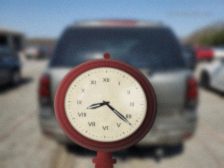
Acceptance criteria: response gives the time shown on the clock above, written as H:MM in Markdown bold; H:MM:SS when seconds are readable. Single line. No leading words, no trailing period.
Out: **8:22**
